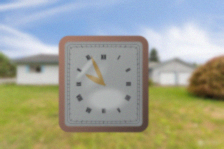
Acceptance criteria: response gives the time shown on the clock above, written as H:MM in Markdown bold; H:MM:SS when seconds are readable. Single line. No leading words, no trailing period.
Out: **9:56**
